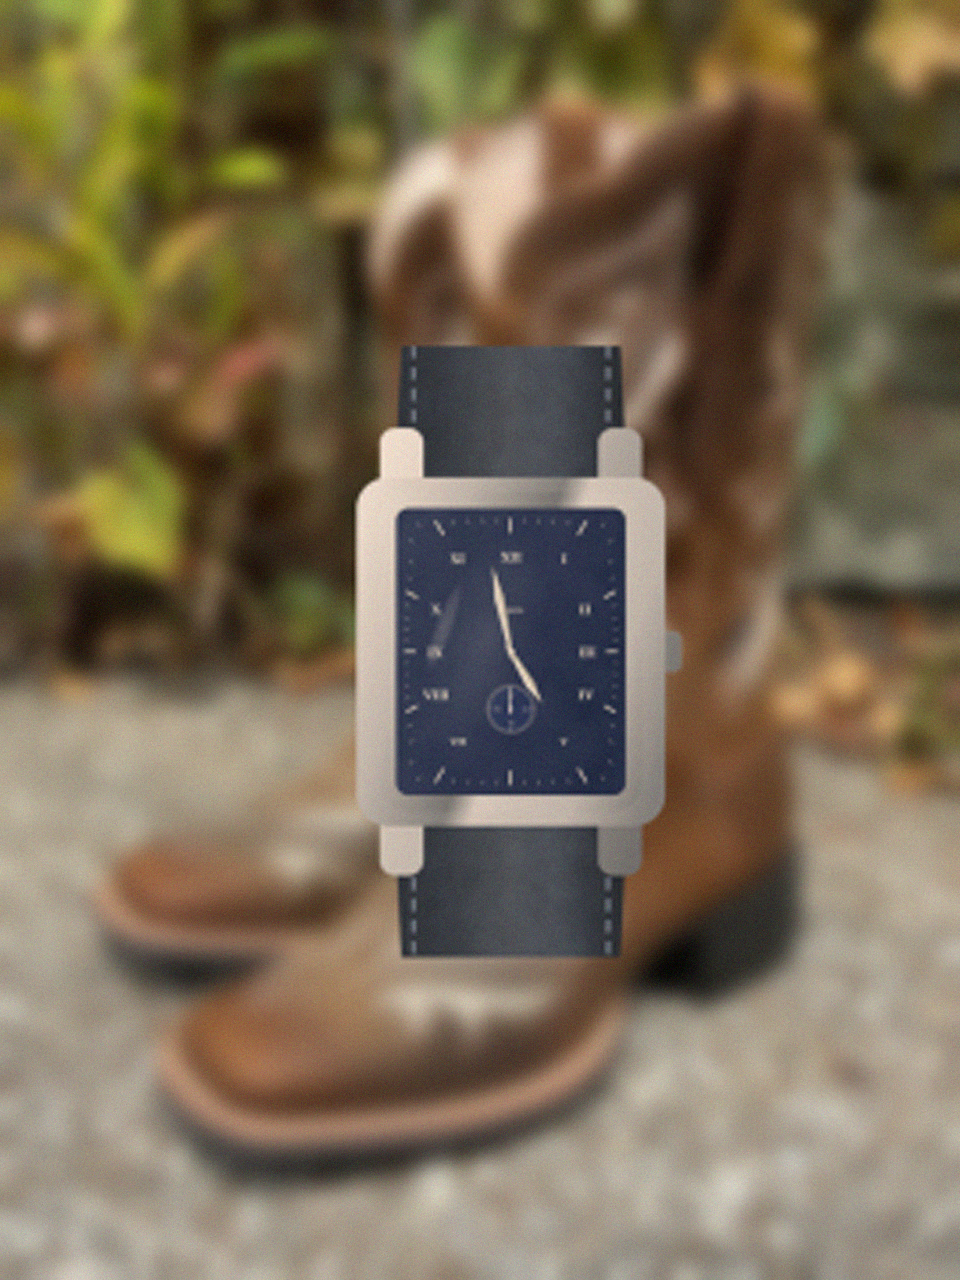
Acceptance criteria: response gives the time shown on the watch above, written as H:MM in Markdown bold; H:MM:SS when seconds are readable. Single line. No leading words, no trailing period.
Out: **4:58**
